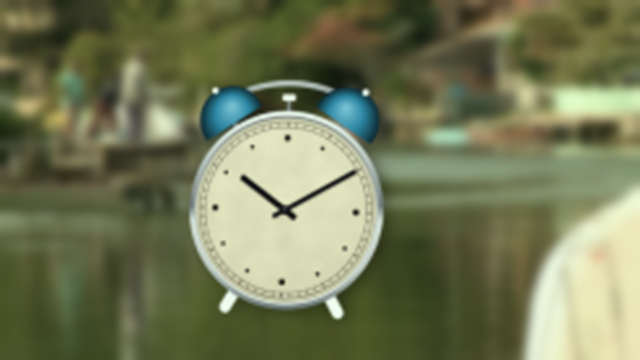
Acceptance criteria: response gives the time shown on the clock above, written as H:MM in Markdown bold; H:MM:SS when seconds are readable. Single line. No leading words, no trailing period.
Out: **10:10**
